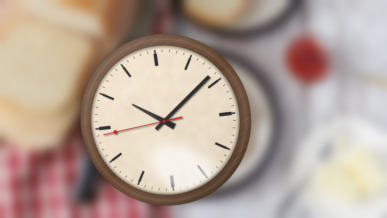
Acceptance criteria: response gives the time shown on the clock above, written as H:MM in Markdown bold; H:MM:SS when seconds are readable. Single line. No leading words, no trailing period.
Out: **10:08:44**
